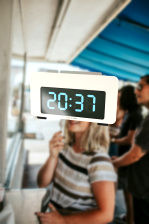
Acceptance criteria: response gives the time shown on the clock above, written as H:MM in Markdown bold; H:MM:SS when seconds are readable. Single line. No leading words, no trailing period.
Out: **20:37**
